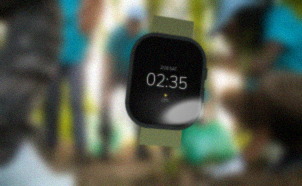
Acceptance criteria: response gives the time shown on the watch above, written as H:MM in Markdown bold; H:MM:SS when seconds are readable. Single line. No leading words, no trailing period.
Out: **2:35**
